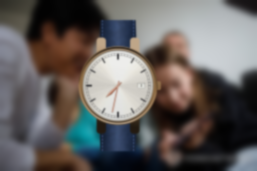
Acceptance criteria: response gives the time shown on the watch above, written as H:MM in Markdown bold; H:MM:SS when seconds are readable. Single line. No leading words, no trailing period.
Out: **7:32**
